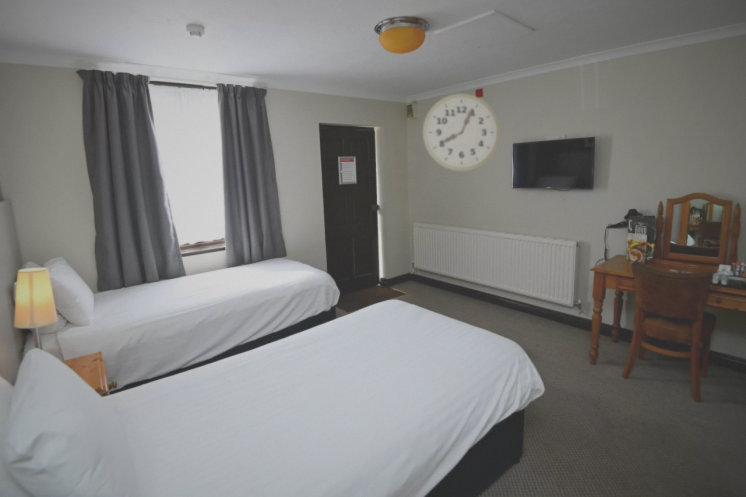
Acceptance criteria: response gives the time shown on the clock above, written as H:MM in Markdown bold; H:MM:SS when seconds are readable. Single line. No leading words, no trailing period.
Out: **8:04**
